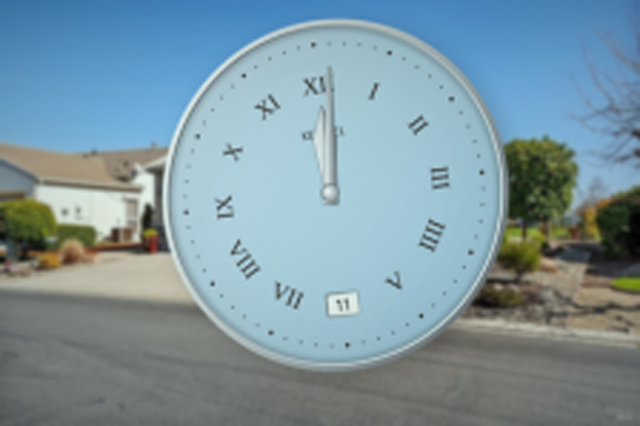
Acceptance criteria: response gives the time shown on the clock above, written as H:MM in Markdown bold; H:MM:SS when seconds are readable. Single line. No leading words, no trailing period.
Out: **12:01**
